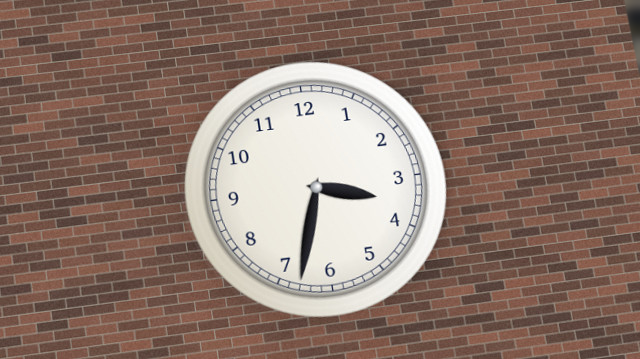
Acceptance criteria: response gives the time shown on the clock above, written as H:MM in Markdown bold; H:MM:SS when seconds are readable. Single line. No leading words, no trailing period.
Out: **3:33**
